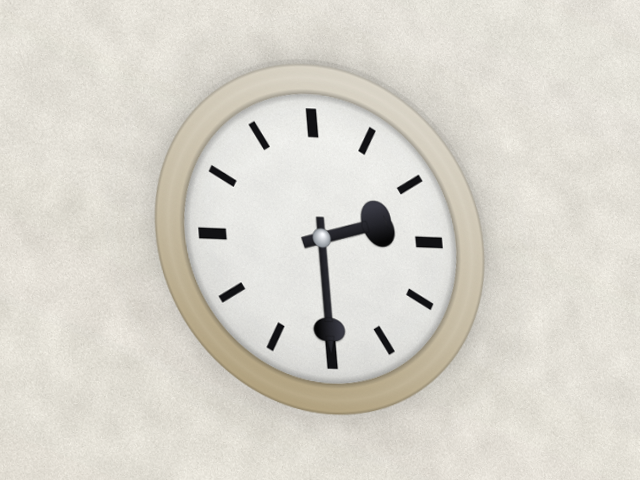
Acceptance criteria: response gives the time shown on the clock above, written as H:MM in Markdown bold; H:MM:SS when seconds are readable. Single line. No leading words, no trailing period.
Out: **2:30**
